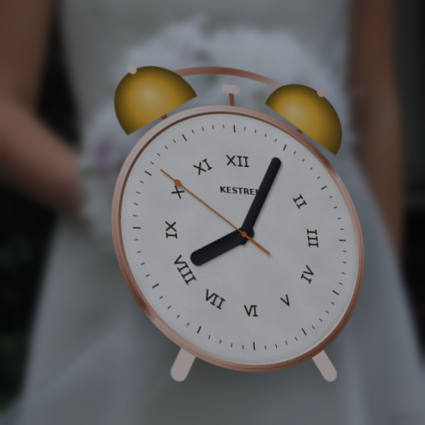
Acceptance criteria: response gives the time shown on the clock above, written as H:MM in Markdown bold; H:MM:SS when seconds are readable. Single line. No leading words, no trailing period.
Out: **8:04:51**
